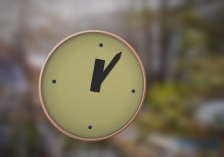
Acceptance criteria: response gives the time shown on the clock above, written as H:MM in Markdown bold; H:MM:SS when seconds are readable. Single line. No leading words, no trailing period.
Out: **12:05**
